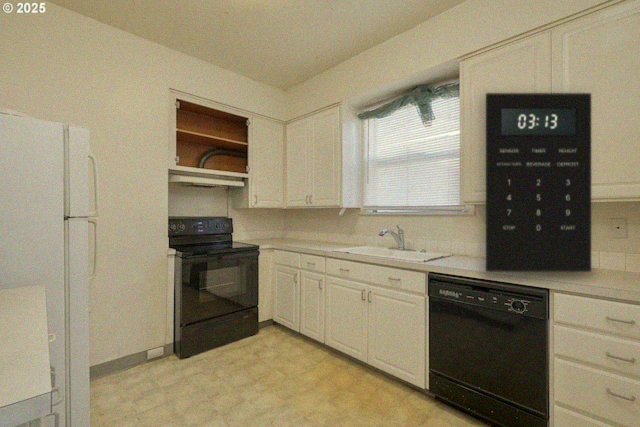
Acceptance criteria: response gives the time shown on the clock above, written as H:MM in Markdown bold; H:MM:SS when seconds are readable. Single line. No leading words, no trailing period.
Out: **3:13**
